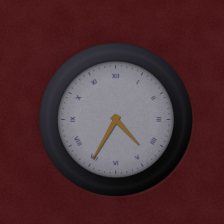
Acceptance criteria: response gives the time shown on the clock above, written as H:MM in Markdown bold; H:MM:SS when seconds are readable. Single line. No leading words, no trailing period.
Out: **4:35**
